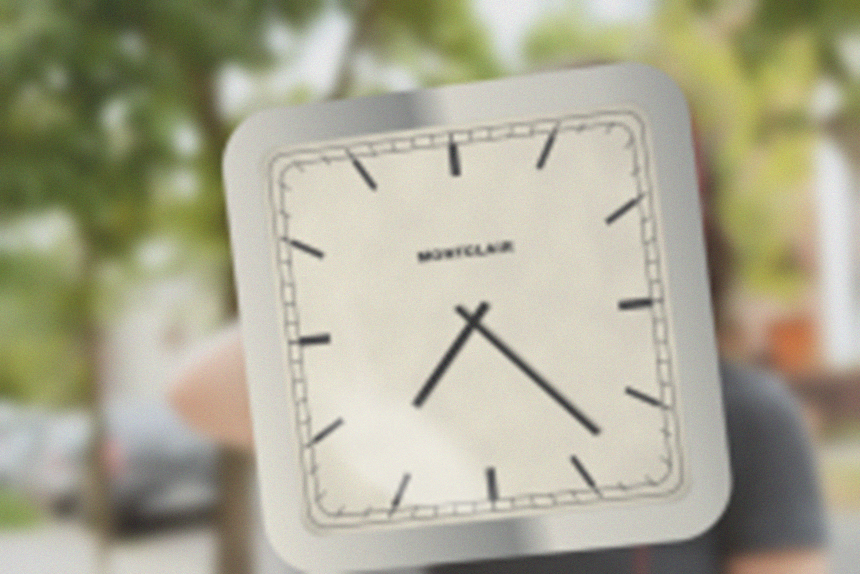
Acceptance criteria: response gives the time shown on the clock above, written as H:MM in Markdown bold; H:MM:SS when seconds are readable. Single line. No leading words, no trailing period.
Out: **7:23**
